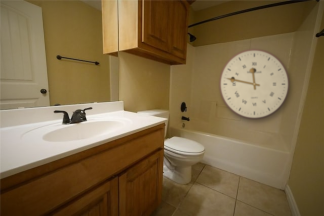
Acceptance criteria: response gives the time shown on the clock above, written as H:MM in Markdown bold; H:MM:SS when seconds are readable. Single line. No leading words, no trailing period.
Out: **11:47**
